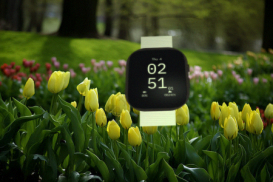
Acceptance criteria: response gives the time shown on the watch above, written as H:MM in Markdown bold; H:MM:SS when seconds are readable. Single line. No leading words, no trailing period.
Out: **2:51**
